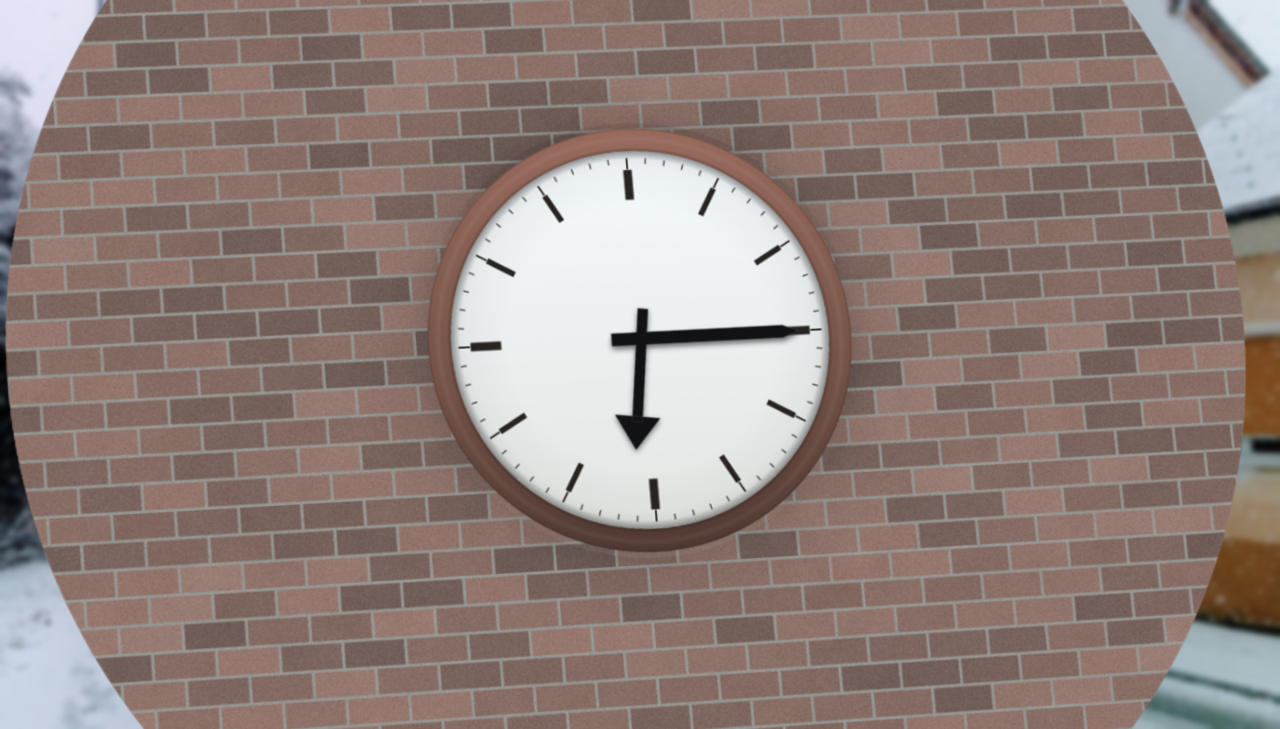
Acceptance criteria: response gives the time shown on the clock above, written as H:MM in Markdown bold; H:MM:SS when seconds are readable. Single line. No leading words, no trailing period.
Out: **6:15**
